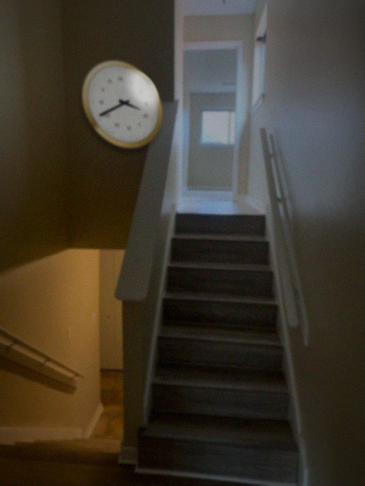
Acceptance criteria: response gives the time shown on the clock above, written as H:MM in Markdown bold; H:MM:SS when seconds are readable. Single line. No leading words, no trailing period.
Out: **3:41**
